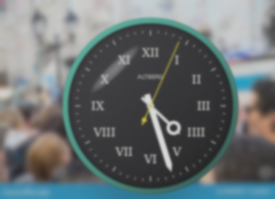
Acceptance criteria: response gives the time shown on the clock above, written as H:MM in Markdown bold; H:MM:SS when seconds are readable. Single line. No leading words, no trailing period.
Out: **4:27:04**
